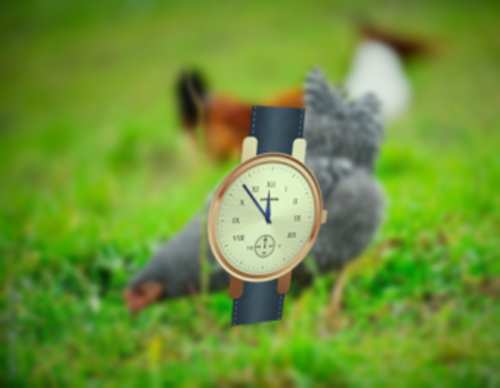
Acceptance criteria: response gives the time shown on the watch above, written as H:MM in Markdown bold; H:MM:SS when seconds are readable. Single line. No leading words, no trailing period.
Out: **11:53**
